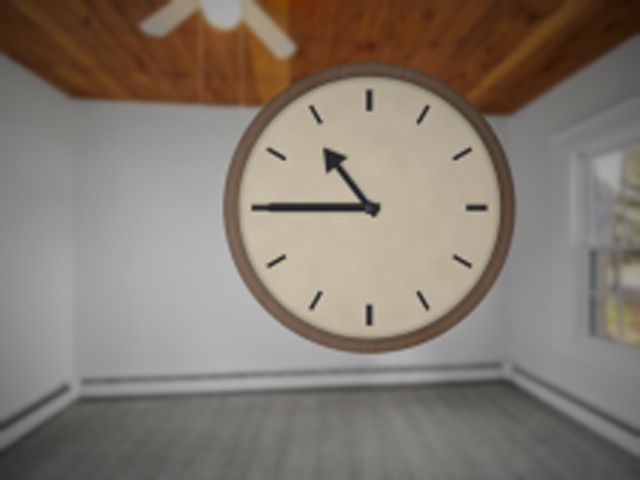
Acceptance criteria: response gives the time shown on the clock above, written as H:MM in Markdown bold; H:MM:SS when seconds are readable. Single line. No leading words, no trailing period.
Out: **10:45**
